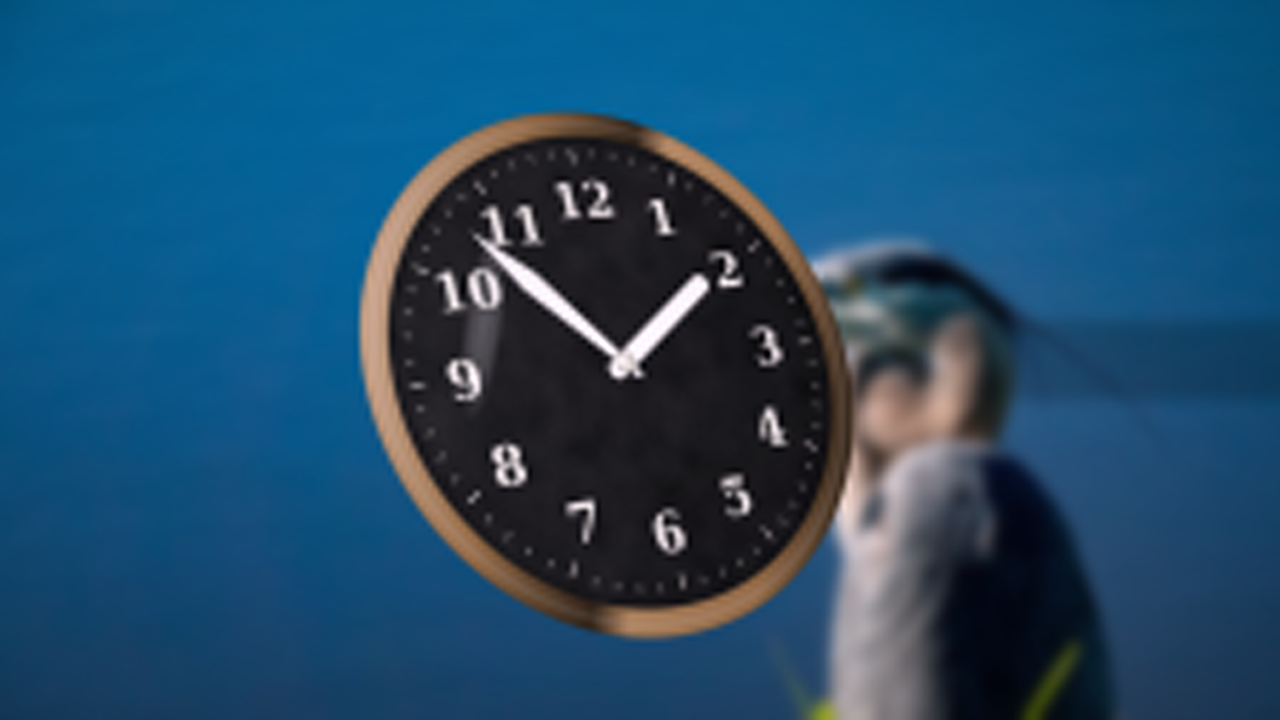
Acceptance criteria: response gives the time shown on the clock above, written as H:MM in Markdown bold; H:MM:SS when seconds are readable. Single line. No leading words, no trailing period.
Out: **1:53**
